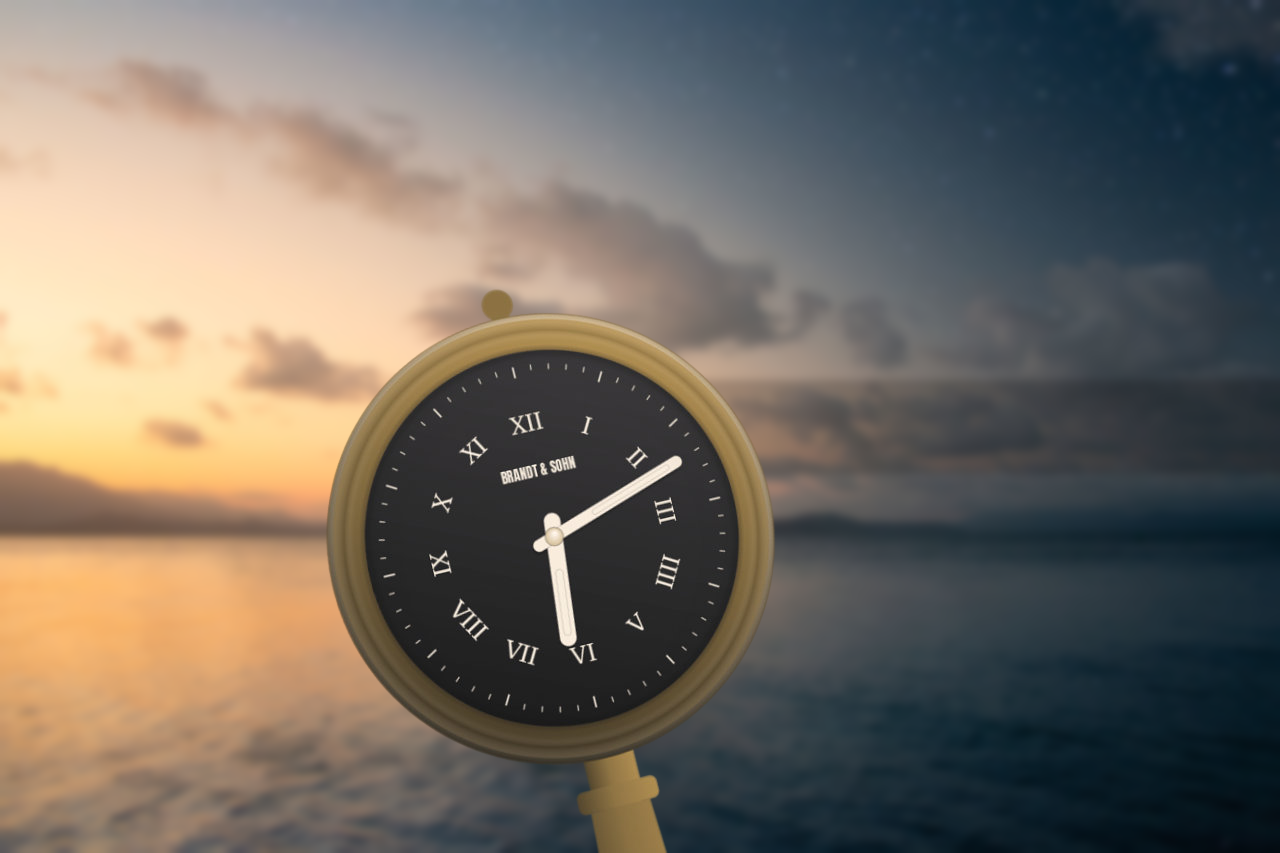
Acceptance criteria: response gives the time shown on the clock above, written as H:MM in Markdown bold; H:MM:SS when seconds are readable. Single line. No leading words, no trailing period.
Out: **6:12**
